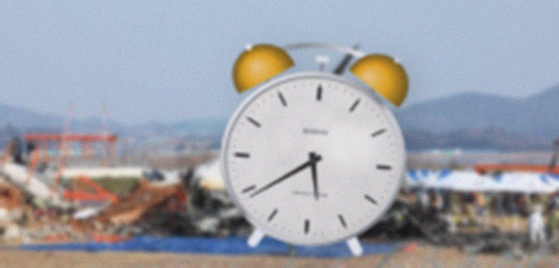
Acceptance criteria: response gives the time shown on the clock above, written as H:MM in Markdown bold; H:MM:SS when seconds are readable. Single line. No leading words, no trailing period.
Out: **5:39**
